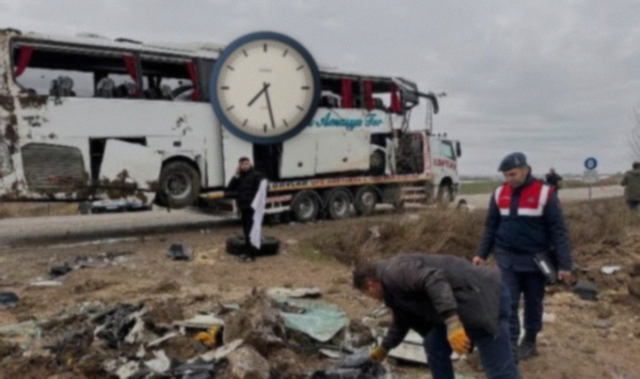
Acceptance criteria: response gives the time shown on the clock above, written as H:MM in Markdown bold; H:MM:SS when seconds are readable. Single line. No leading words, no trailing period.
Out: **7:28**
